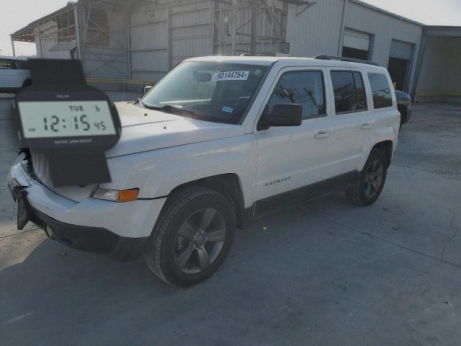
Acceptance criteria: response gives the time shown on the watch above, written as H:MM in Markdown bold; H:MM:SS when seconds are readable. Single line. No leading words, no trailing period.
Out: **12:15:45**
